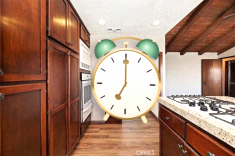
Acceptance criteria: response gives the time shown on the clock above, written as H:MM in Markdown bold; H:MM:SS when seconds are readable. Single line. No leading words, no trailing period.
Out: **7:00**
